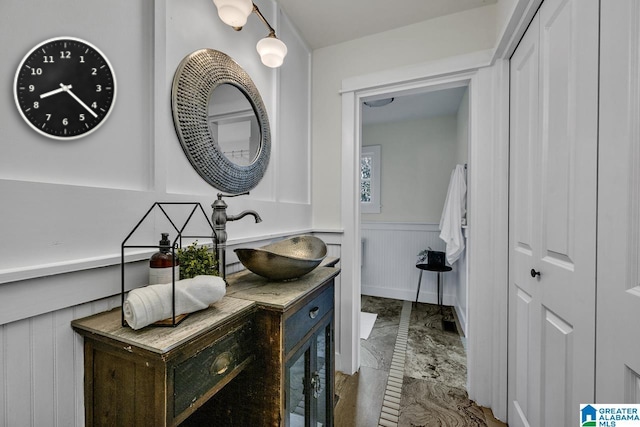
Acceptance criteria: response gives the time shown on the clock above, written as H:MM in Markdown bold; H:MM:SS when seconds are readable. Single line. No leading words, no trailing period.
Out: **8:22**
